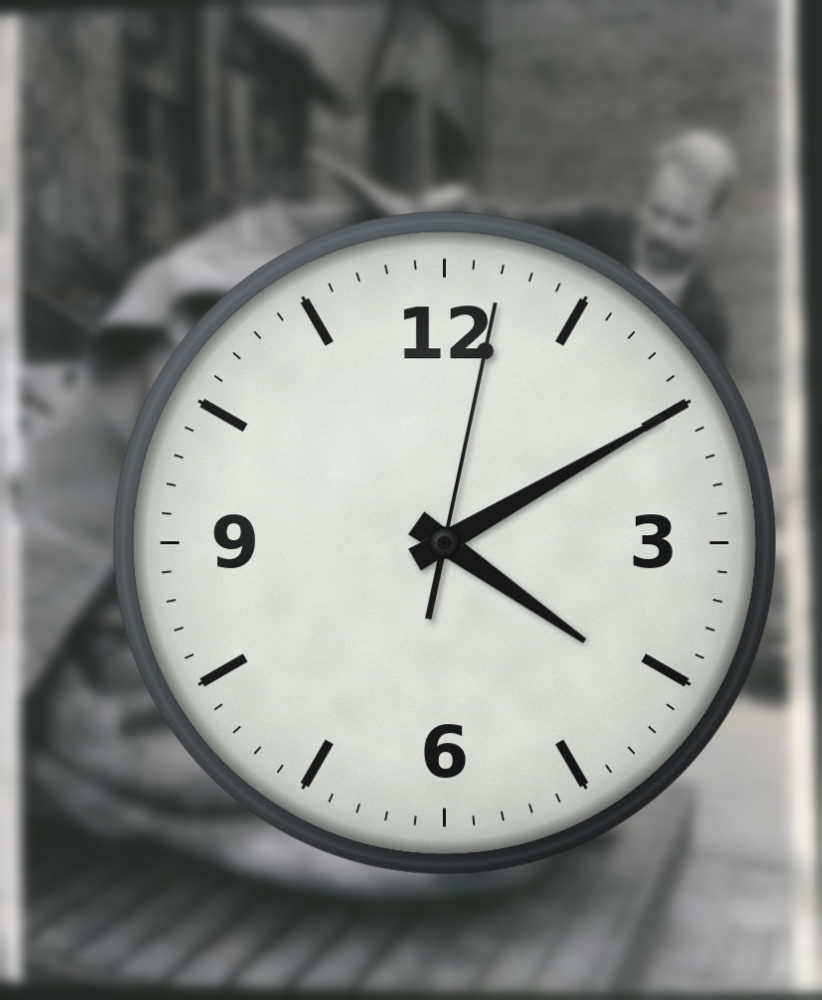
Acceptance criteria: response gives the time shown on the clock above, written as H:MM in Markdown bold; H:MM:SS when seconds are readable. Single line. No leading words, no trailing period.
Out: **4:10:02**
